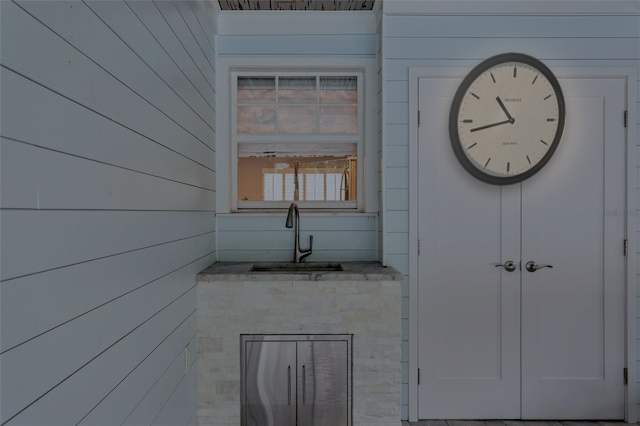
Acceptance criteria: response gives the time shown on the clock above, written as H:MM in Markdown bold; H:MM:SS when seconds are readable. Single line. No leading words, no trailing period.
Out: **10:43**
